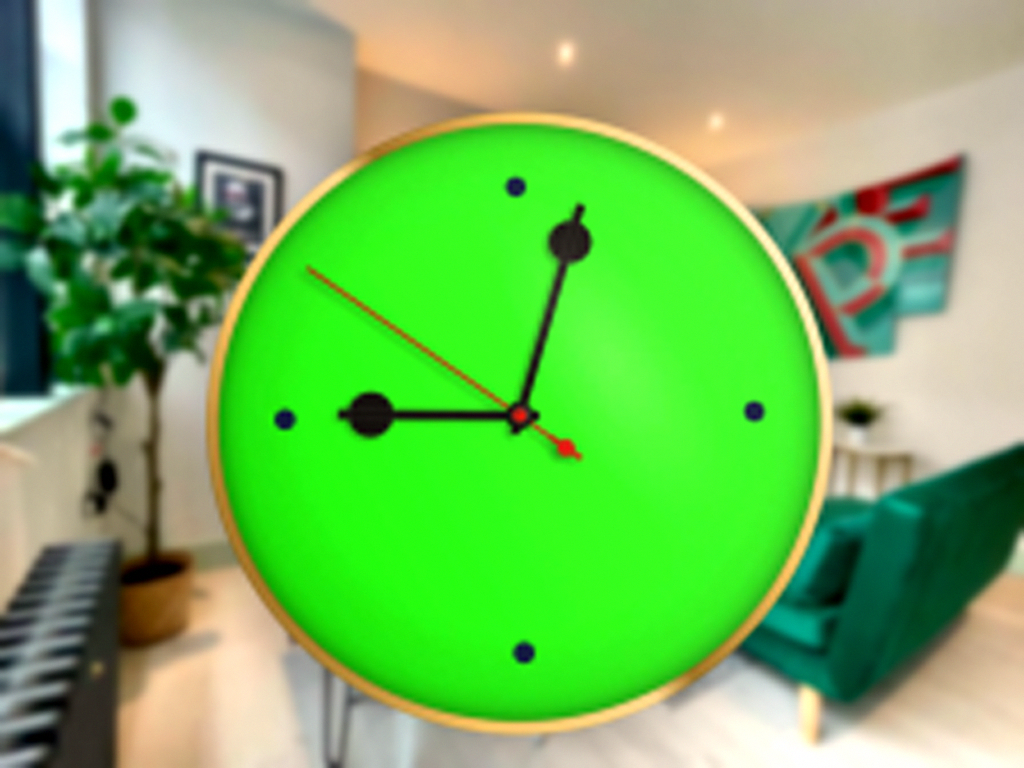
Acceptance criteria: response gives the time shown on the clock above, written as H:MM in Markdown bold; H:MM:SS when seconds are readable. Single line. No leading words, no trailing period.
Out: **9:02:51**
